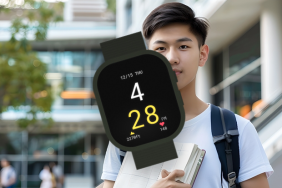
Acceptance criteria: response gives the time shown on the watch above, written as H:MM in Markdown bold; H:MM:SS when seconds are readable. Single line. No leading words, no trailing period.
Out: **4:28**
